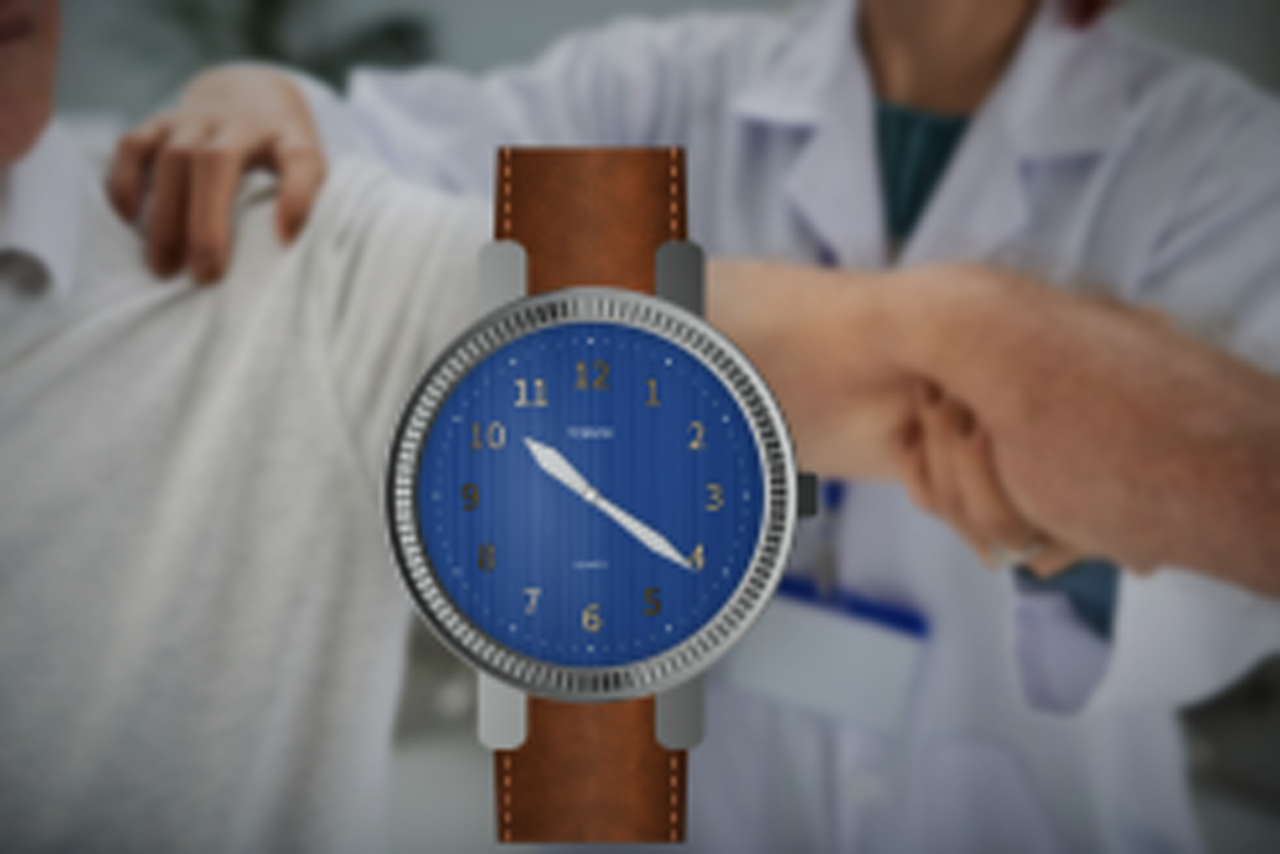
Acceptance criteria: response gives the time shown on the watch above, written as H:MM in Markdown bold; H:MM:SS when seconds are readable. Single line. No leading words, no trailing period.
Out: **10:21**
